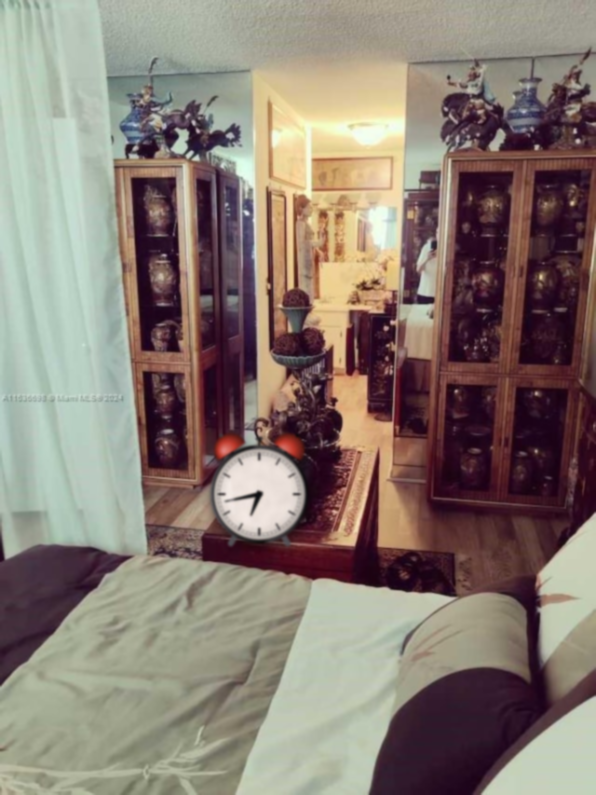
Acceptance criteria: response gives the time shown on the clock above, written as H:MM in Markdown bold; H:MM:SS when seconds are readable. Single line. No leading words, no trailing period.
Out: **6:43**
